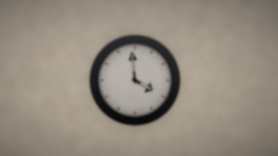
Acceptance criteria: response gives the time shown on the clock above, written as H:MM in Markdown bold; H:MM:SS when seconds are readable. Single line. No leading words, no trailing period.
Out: **3:59**
